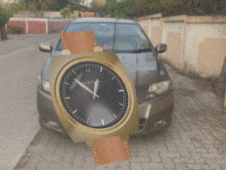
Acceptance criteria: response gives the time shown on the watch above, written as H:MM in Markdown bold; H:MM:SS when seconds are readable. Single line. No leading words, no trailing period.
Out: **12:53**
